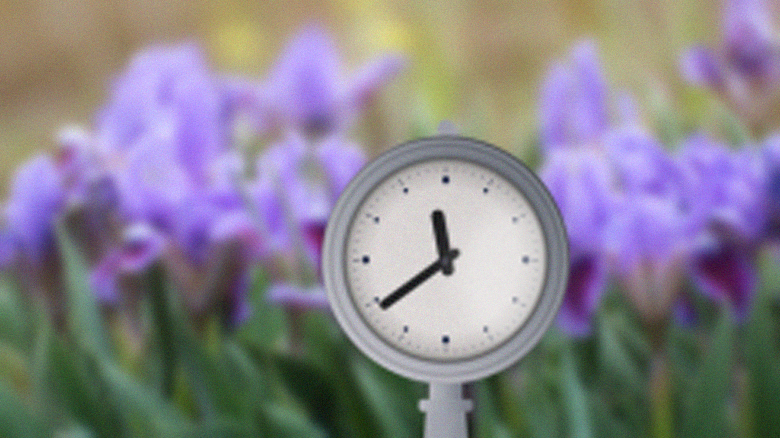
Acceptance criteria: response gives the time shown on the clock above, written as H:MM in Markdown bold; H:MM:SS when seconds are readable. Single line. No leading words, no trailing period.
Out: **11:39**
